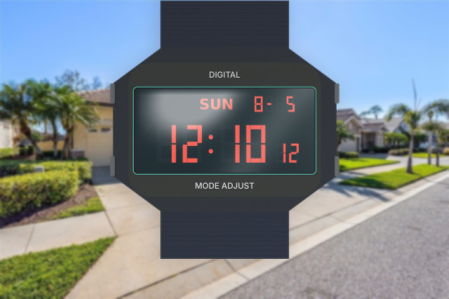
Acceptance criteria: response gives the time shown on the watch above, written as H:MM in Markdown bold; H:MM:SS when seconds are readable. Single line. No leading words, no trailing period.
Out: **12:10:12**
